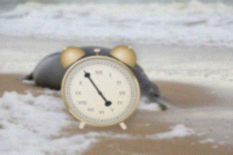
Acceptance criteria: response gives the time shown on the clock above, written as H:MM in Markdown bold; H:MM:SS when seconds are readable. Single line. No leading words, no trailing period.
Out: **4:55**
